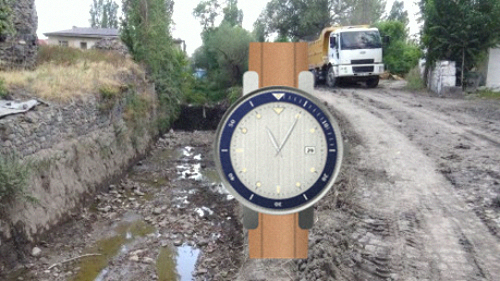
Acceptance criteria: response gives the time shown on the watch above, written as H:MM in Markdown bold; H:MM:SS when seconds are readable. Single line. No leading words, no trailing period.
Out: **11:05**
